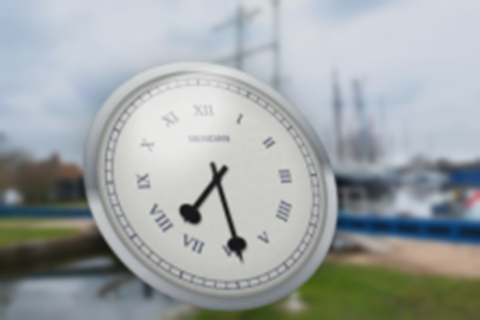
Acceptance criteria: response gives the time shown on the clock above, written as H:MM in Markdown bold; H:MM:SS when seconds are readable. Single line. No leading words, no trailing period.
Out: **7:29**
